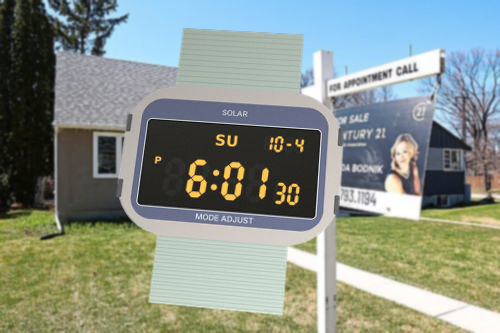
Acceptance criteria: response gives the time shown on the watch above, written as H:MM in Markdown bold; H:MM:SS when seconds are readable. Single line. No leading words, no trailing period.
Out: **6:01:30**
